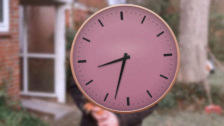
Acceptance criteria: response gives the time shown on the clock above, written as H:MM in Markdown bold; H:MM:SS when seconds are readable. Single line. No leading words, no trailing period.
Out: **8:33**
